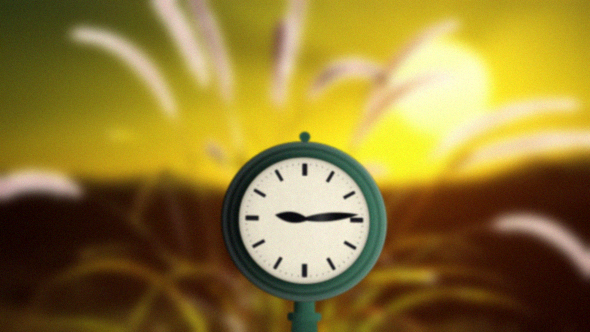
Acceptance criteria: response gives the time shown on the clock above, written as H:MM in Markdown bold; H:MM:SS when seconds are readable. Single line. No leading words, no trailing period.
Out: **9:14**
